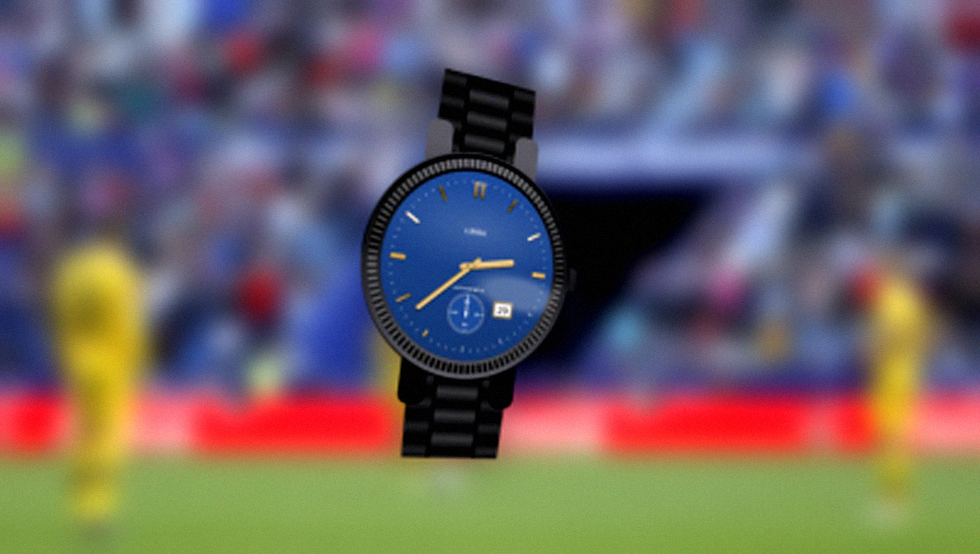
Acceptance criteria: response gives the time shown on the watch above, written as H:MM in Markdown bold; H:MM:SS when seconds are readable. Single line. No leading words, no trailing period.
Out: **2:38**
